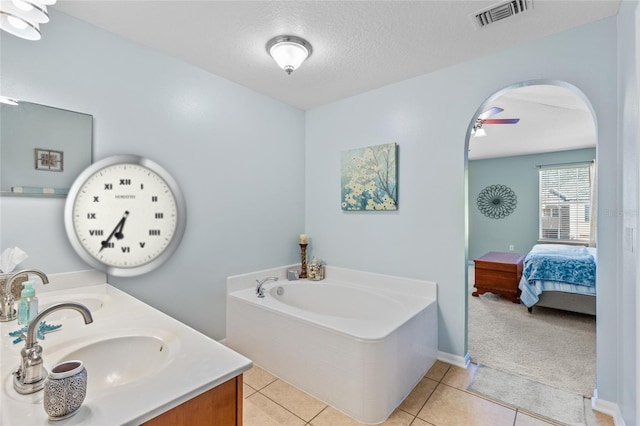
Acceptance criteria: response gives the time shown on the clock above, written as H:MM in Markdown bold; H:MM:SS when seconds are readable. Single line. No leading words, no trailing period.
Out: **6:36**
